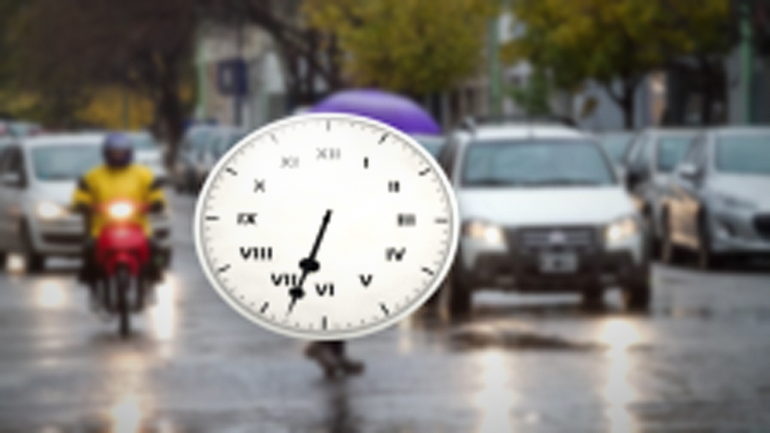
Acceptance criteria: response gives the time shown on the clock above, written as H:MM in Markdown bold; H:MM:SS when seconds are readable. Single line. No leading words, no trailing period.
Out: **6:33**
